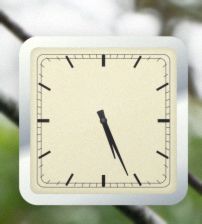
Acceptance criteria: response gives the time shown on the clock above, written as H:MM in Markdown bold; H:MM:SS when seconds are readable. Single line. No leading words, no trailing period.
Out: **5:26**
